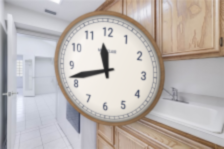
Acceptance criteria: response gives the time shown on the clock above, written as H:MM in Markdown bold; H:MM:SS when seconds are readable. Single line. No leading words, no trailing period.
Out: **11:42**
